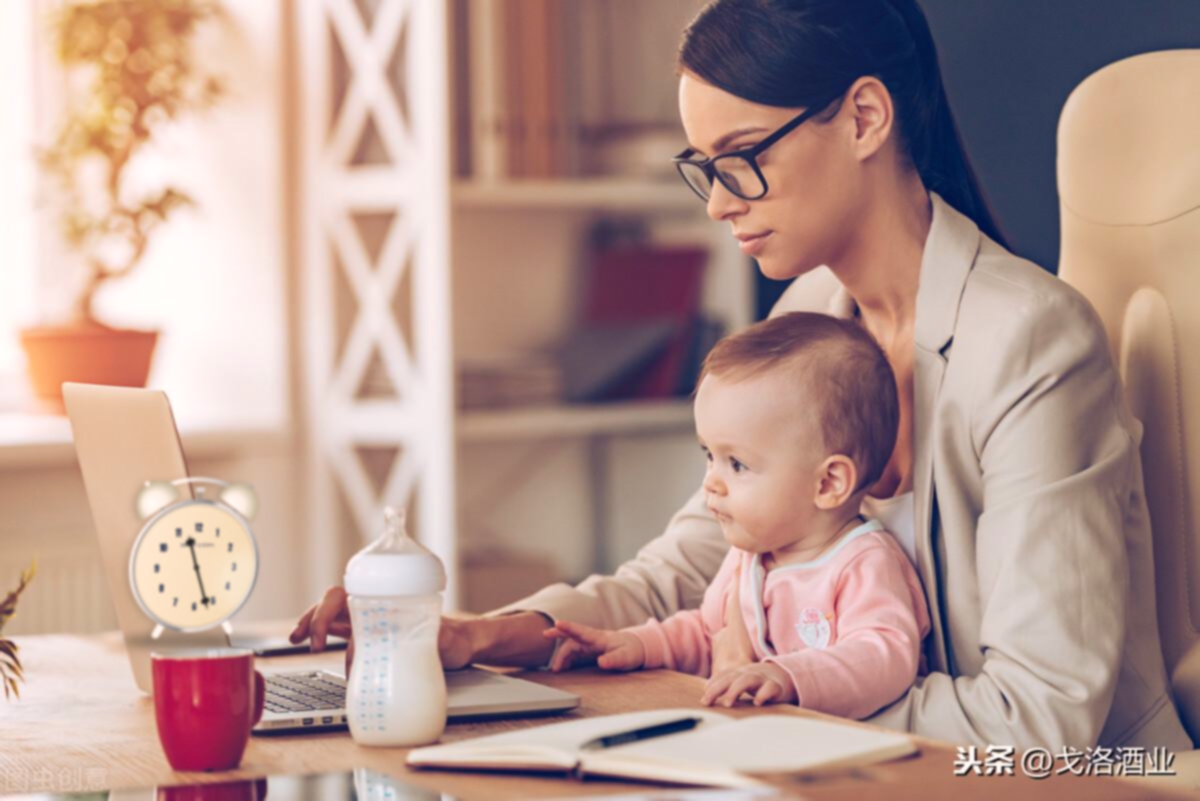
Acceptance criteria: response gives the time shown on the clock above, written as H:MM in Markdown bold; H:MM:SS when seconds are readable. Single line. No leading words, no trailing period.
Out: **11:27**
